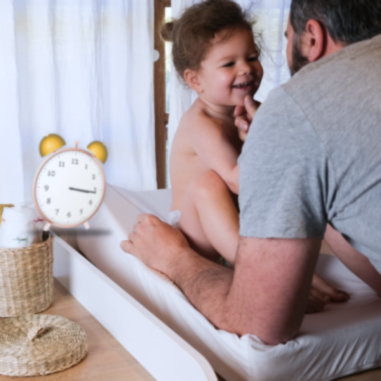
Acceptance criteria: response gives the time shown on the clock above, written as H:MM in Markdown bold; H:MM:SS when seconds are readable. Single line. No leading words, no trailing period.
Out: **3:16**
